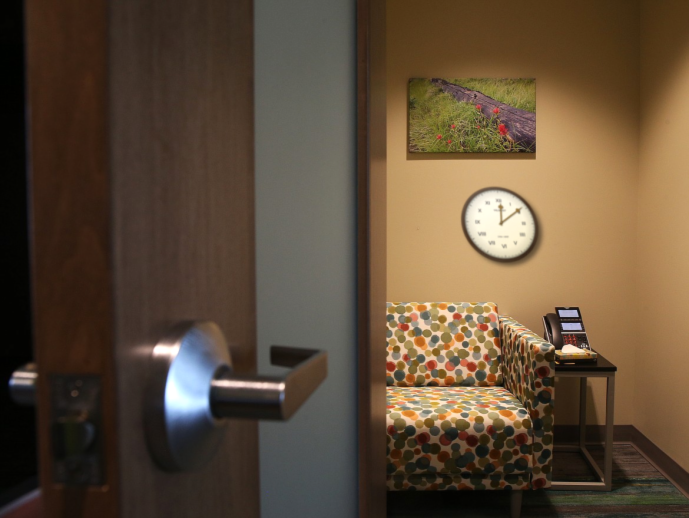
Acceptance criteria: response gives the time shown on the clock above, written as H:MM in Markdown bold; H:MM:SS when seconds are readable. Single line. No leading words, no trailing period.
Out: **12:09**
